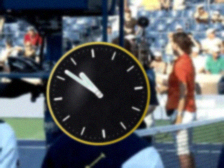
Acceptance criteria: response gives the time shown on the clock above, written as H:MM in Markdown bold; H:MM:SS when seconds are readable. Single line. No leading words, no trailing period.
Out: **10:52**
